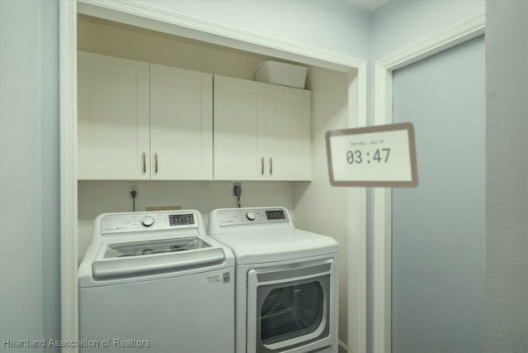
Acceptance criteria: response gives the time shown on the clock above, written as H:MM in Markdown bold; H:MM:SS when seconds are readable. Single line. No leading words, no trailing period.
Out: **3:47**
